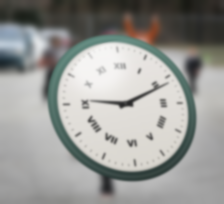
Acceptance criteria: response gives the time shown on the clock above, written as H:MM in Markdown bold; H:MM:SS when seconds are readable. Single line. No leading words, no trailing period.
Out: **9:11**
